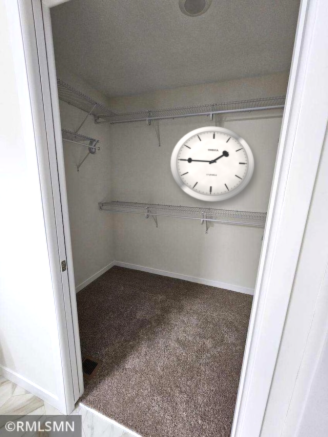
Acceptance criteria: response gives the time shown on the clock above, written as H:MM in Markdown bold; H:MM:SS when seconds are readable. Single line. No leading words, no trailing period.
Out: **1:45**
